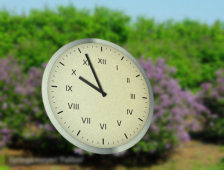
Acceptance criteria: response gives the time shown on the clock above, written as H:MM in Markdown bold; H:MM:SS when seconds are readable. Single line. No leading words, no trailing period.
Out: **9:56**
